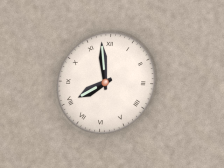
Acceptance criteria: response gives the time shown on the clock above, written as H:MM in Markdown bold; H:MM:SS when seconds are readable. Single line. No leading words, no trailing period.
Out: **7:58**
